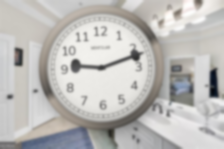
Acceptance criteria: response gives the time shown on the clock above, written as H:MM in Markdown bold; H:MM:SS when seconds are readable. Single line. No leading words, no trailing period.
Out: **9:12**
